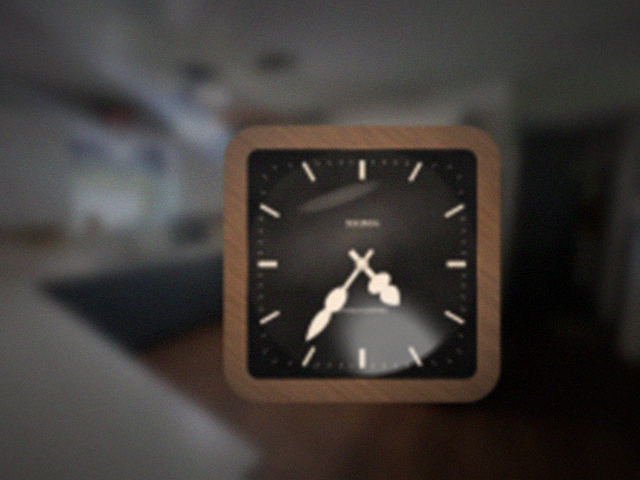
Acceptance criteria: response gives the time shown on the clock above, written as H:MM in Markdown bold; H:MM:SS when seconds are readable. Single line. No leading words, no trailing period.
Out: **4:36**
